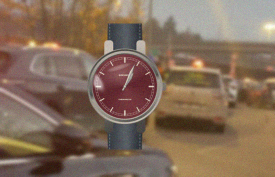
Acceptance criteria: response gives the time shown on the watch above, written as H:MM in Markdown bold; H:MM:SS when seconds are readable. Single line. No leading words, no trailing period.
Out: **1:04**
